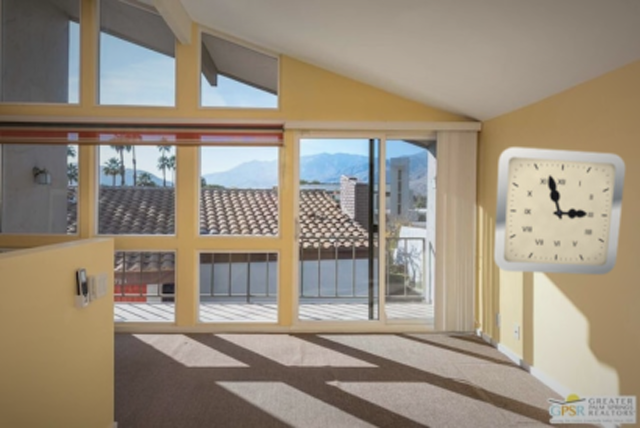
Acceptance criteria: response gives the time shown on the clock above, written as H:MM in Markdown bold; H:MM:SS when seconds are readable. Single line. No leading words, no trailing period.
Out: **2:57**
